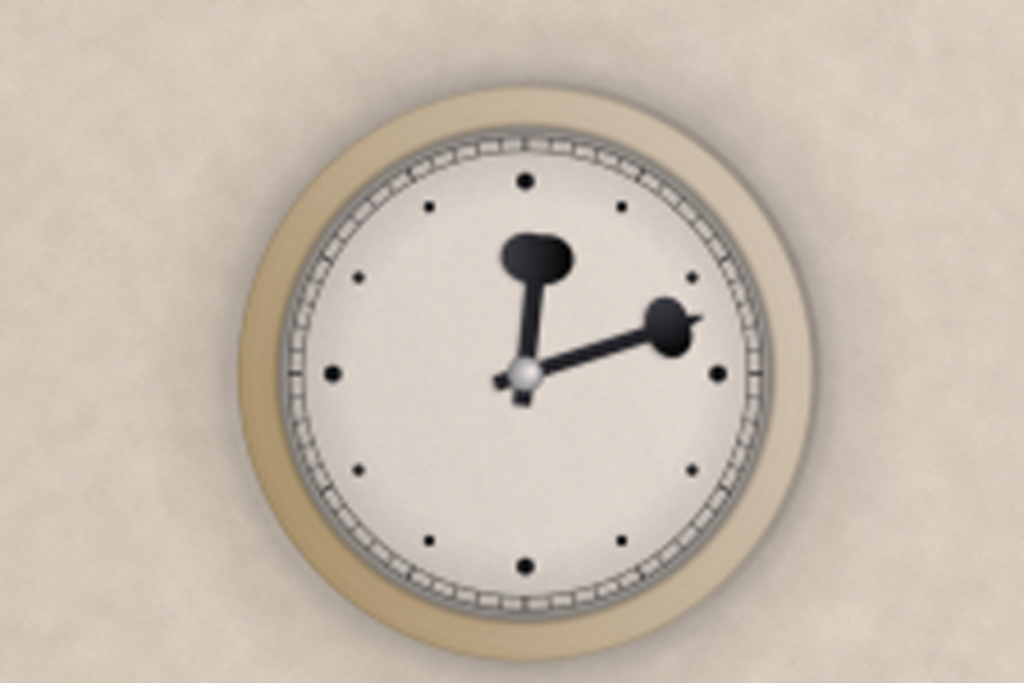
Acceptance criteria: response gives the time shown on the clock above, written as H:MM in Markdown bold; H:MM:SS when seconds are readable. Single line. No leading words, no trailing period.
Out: **12:12**
